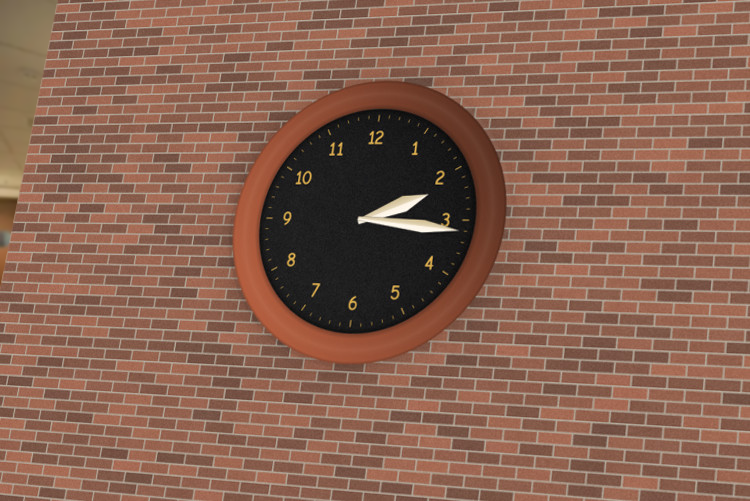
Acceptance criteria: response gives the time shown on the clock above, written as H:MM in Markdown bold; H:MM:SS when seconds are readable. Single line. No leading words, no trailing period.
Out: **2:16**
